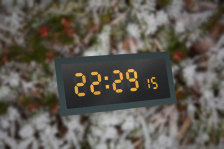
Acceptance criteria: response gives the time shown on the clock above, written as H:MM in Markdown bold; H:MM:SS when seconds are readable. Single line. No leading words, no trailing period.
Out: **22:29:15**
